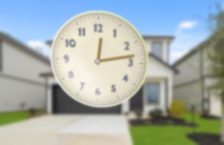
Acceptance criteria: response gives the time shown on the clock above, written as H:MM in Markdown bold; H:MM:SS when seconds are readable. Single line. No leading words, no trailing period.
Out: **12:13**
